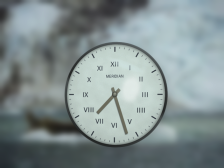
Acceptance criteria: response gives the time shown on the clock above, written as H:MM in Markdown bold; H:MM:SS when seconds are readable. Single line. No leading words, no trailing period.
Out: **7:27**
